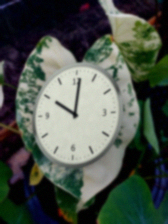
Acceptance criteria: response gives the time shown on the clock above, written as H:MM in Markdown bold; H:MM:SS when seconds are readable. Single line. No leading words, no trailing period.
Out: **10:01**
